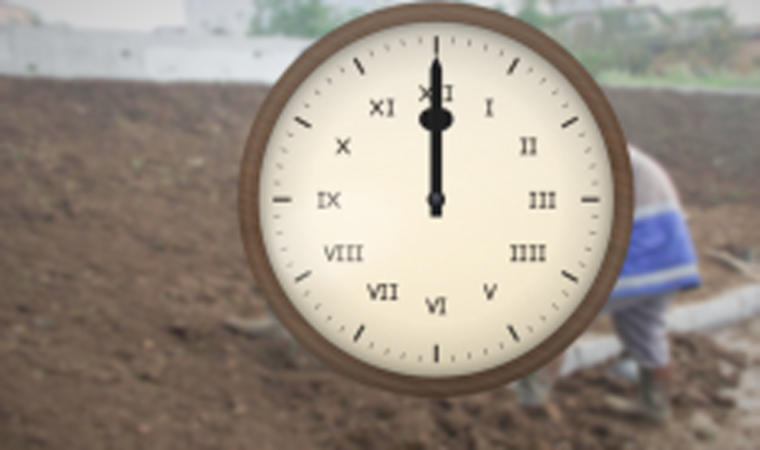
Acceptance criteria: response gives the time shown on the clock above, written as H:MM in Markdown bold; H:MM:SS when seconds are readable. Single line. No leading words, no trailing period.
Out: **12:00**
